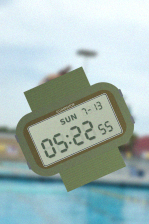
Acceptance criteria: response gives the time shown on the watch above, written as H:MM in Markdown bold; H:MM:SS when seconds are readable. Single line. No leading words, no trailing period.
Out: **5:22:55**
